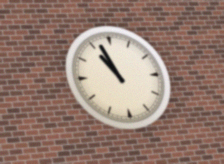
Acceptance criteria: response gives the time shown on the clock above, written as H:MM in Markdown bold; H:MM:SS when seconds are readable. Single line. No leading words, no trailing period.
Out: **10:57**
